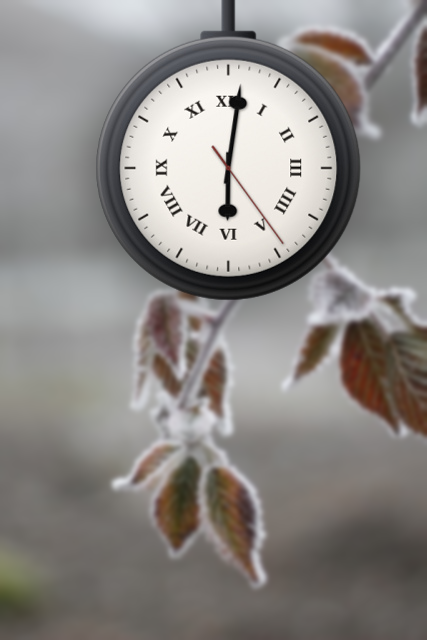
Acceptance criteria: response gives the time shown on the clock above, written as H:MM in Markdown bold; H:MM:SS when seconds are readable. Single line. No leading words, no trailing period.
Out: **6:01:24**
